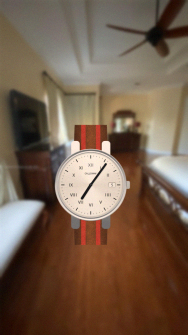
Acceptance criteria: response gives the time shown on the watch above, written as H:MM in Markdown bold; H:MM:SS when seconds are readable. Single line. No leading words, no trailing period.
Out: **7:06**
